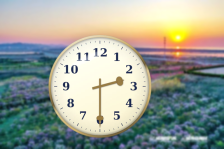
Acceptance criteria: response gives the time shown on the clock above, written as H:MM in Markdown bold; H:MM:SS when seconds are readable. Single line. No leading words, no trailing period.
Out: **2:30**
